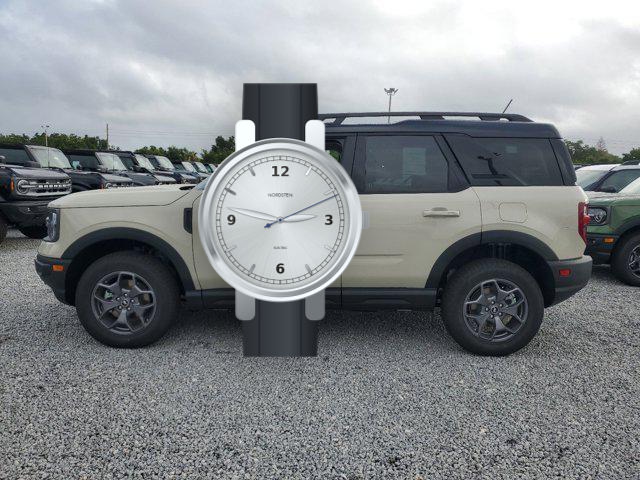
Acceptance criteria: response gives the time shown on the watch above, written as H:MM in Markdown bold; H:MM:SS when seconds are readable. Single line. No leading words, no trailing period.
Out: **2:47:11**
